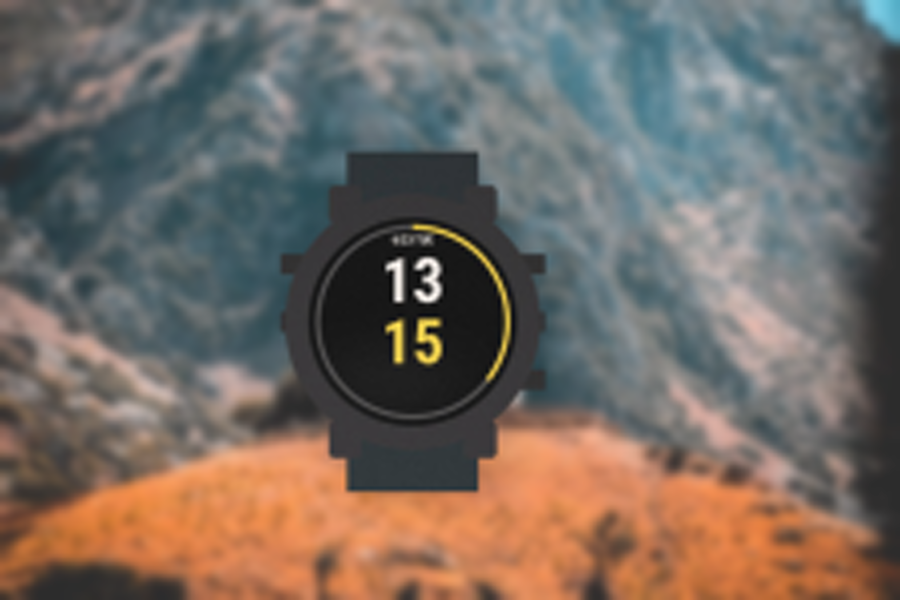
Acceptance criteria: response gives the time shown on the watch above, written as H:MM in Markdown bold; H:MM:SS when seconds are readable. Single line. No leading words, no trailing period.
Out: **13:15**
